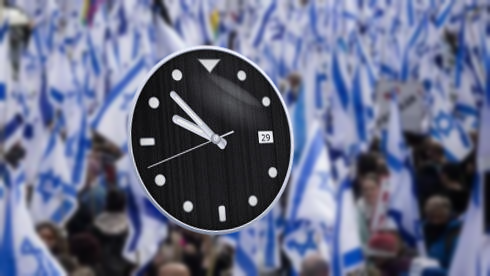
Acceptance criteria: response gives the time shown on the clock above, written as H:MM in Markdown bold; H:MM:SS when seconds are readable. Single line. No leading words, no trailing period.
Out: **9:52:42**
